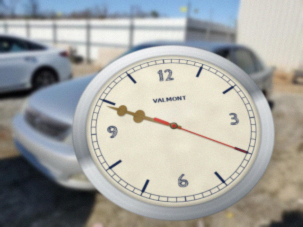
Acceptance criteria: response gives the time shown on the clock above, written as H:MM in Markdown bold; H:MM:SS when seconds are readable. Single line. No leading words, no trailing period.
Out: **9:49:20**
